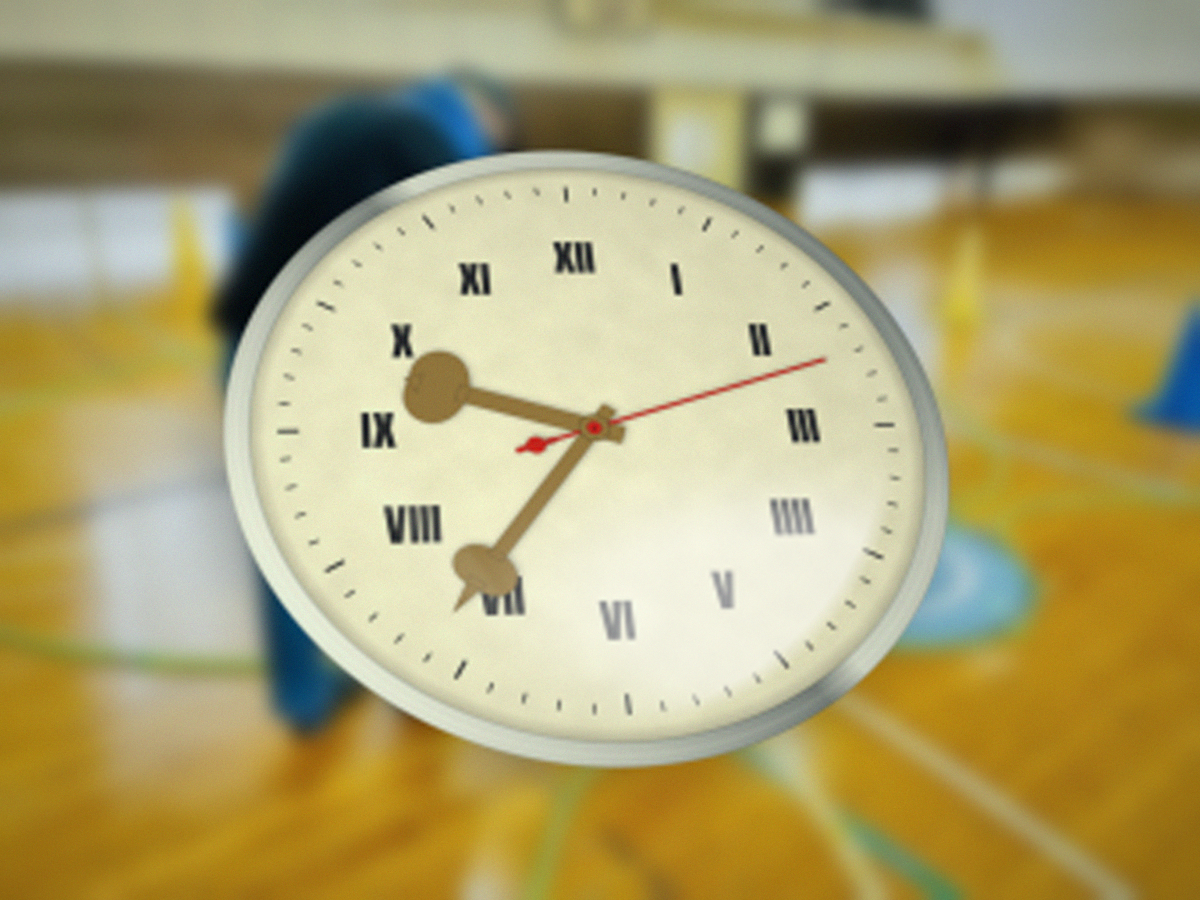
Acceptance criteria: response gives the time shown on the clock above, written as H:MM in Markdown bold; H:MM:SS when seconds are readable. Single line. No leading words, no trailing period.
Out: **9:36:12**
